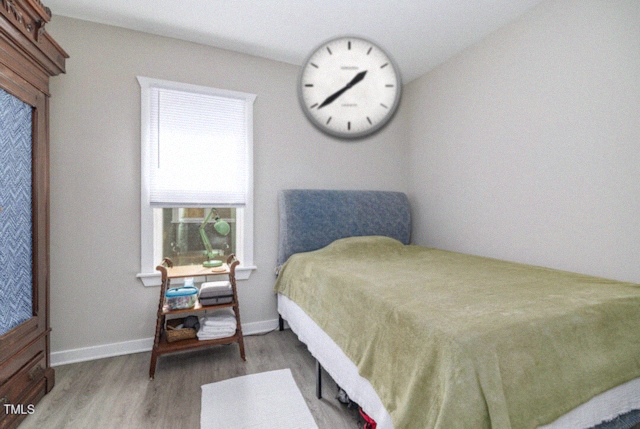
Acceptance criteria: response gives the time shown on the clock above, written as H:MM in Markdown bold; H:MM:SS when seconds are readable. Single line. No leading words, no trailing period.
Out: **1:39**
